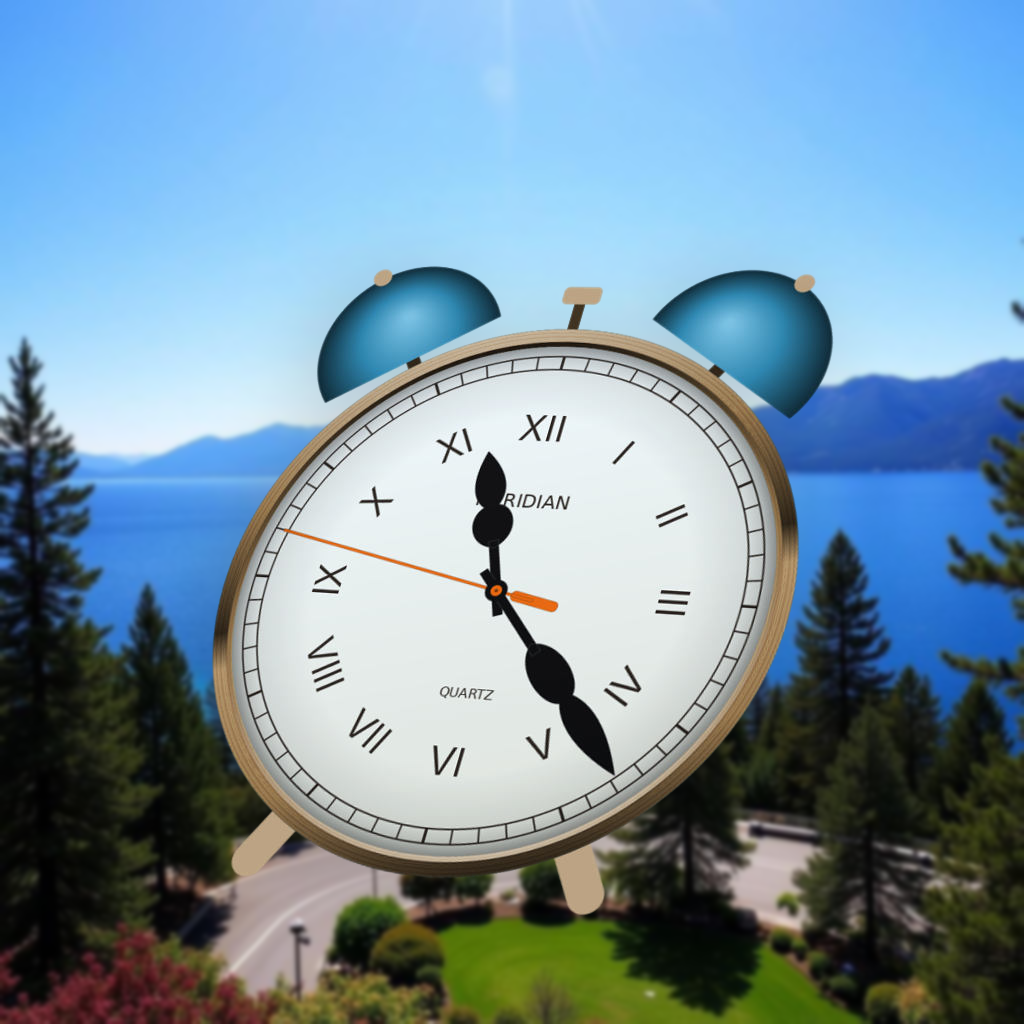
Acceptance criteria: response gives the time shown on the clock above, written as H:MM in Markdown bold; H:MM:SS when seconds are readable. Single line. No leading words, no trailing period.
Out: **11:22:47**
